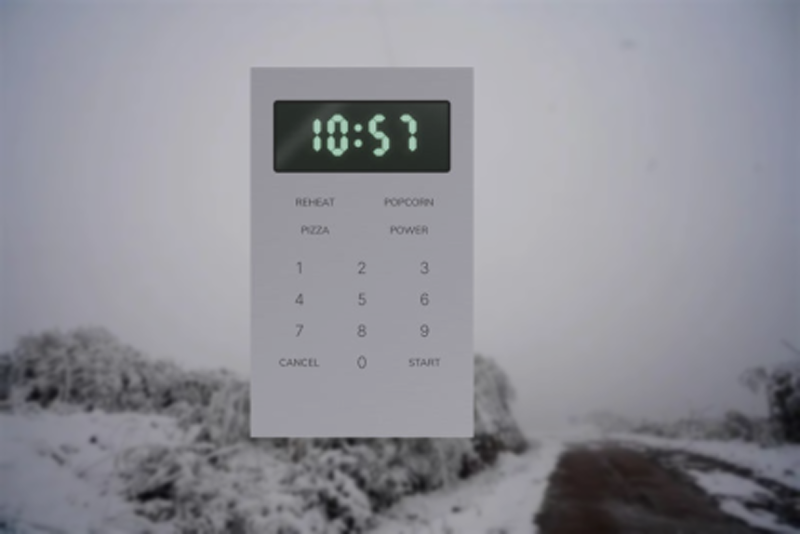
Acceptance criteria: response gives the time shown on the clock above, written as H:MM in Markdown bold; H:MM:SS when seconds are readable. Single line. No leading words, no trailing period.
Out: **10:57**
